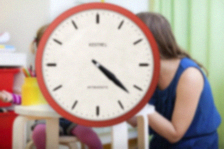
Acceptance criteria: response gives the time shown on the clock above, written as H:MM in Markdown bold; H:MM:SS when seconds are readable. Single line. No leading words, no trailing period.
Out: **4:22**
